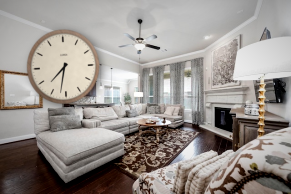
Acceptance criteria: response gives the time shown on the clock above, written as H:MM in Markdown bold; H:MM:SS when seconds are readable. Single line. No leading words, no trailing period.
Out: **7:32**
